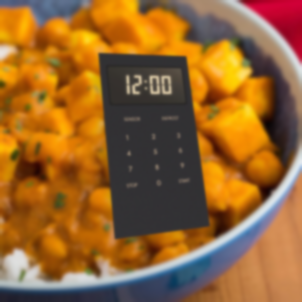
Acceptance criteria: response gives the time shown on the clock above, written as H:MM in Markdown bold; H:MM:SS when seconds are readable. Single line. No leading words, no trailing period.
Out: **12:00**
